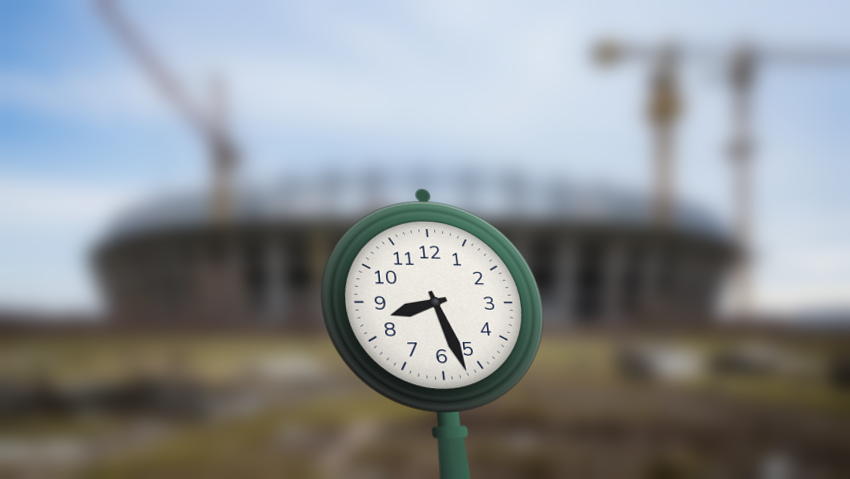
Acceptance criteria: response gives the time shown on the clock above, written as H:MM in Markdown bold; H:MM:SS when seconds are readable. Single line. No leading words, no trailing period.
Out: **8:27**
